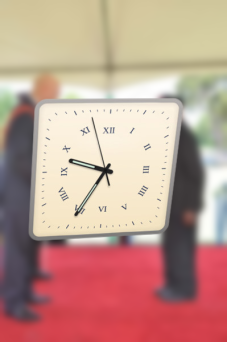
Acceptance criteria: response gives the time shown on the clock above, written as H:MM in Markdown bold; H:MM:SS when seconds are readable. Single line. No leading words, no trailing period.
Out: **9:34:57**
